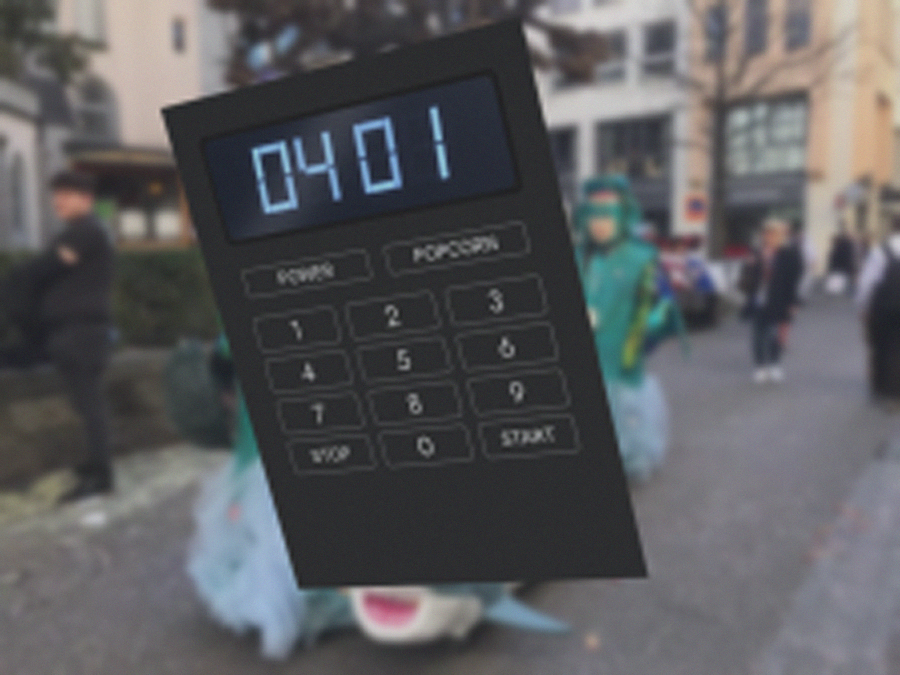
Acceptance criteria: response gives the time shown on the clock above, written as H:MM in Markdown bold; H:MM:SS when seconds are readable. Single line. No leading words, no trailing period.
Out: **4:01**
